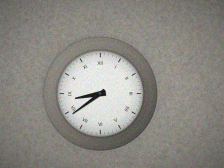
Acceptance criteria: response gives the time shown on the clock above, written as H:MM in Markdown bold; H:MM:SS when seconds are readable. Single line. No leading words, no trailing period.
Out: **8:39**
